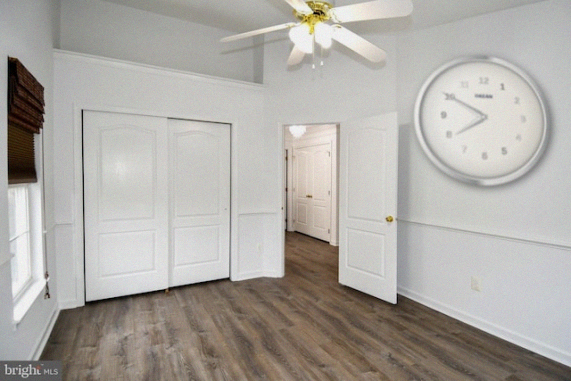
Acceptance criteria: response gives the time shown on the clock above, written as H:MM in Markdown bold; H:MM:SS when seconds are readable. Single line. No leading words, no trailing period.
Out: **7:50**
